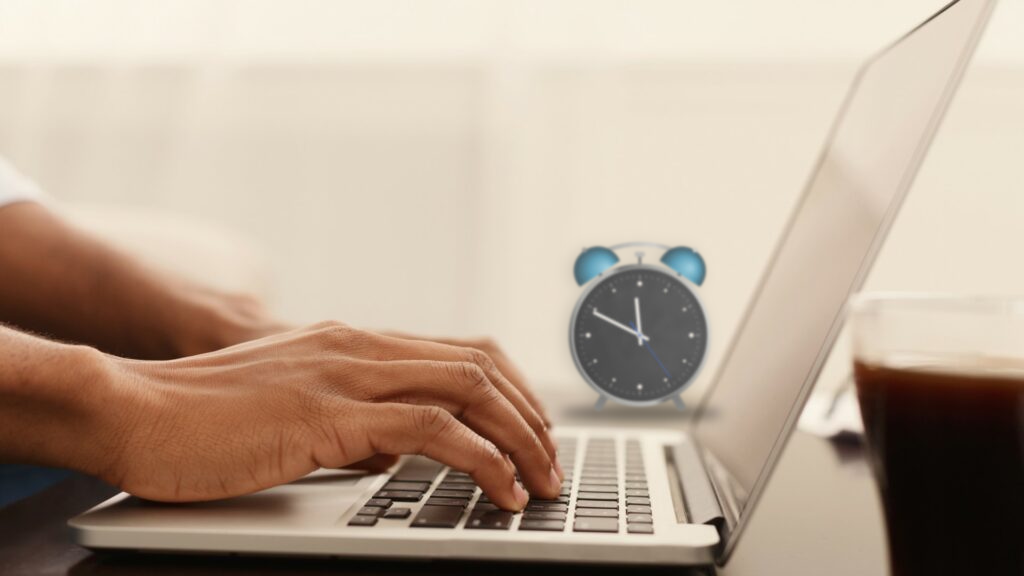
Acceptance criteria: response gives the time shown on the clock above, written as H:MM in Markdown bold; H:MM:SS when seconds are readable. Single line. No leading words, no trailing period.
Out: **11:49:24**
